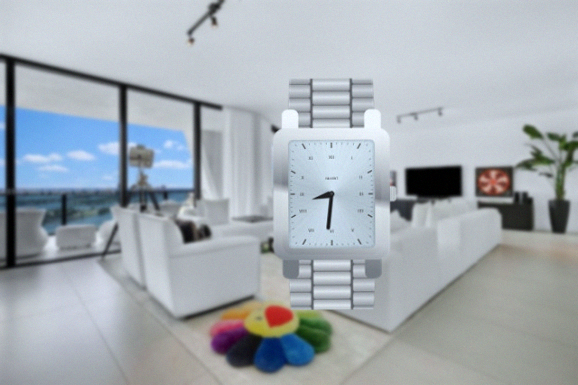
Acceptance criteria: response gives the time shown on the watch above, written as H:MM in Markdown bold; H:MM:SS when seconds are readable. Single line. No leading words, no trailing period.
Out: **8:31**
